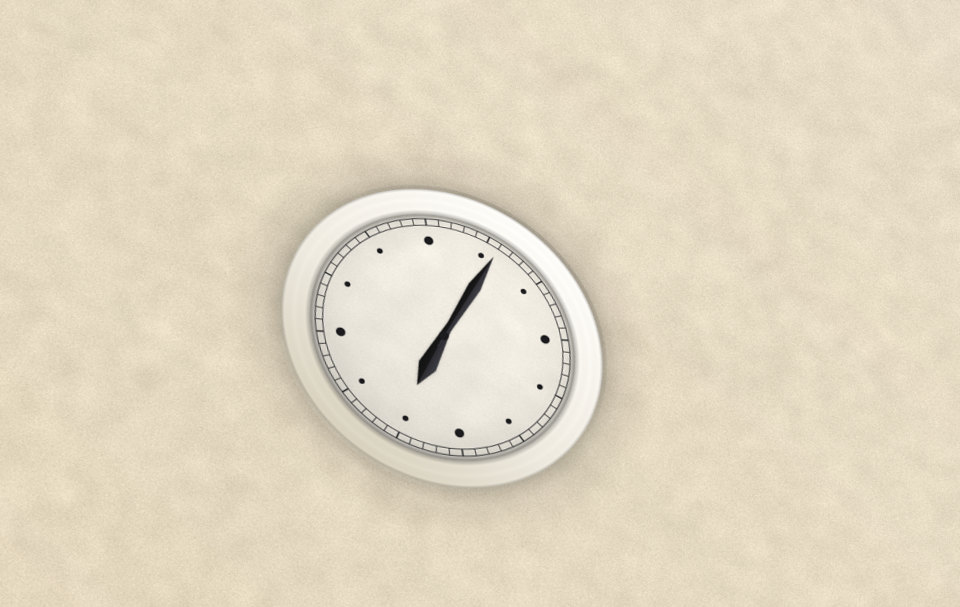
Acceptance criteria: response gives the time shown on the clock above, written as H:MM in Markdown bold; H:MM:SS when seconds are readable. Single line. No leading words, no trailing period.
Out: **7:06**
